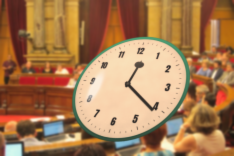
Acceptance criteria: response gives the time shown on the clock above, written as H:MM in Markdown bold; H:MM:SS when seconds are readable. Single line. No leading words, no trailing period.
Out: **12:21**
